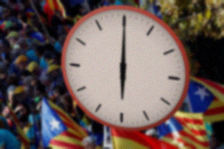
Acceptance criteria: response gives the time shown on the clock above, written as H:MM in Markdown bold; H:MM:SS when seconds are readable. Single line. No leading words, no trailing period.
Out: **6:00**
